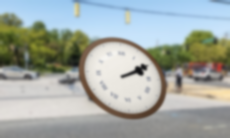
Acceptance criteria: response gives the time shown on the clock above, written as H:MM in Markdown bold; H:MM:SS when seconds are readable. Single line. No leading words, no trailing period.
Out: **2:10**
